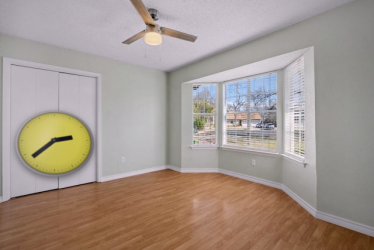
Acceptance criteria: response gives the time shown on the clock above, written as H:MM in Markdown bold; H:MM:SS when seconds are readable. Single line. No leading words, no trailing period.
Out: **2:38**
